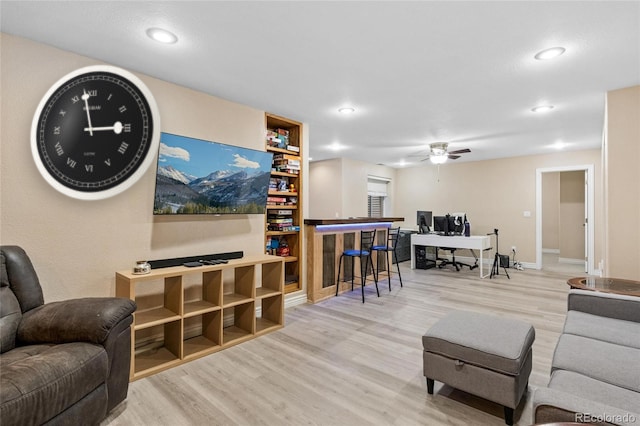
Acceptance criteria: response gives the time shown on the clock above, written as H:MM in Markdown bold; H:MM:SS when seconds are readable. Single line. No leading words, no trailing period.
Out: **2:58**
